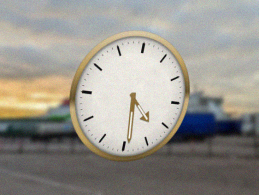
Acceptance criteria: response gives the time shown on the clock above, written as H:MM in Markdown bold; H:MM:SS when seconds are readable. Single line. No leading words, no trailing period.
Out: **4:29**
